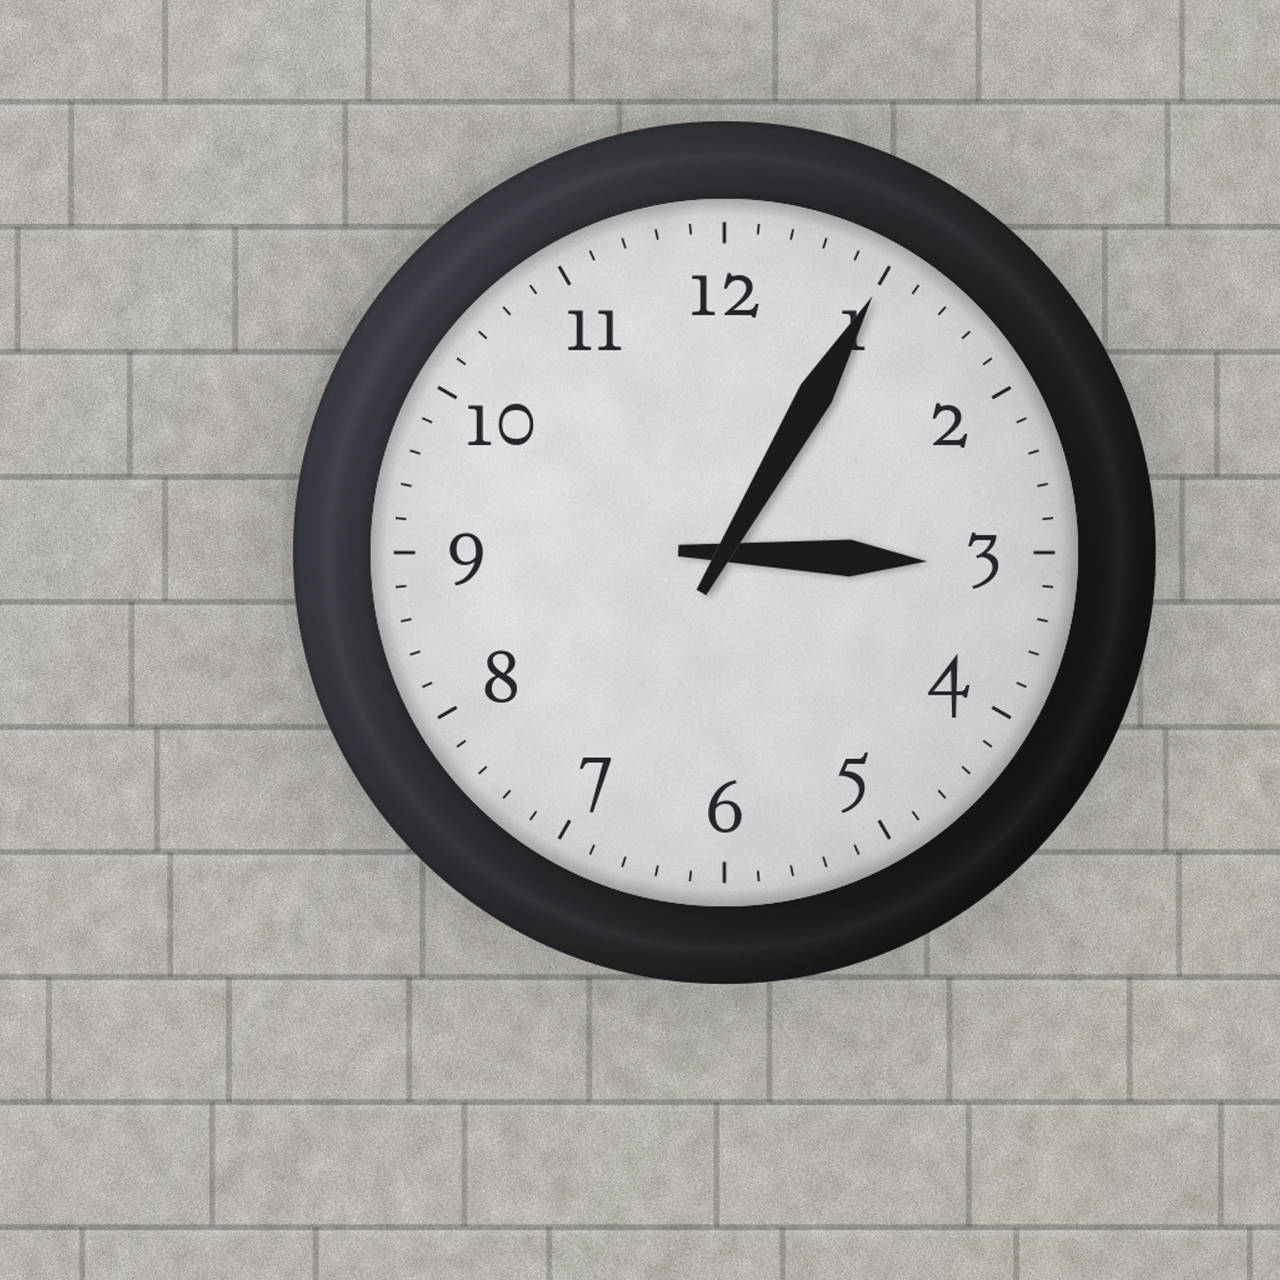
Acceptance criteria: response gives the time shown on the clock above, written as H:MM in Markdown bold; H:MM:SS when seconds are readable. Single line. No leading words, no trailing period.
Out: **3:05**
